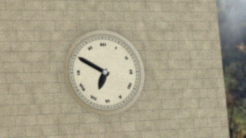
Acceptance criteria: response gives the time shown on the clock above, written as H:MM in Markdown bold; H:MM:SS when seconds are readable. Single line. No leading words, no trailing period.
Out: **6:50**
